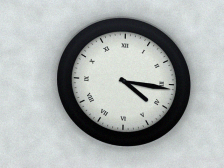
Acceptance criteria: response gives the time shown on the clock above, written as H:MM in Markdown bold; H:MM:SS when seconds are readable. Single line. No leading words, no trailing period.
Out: **4:16**
